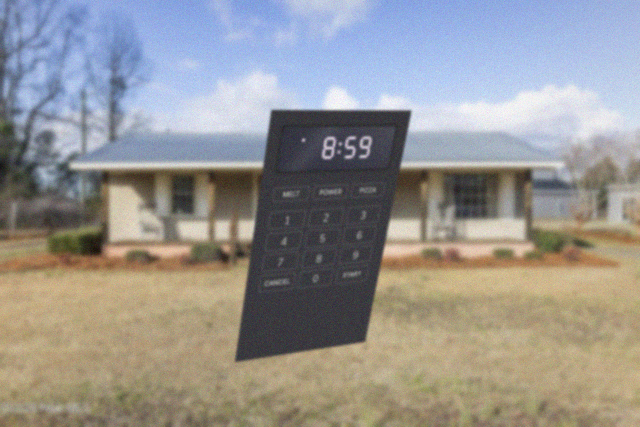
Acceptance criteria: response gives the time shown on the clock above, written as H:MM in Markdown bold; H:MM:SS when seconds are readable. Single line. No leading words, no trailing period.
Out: **8:59**
